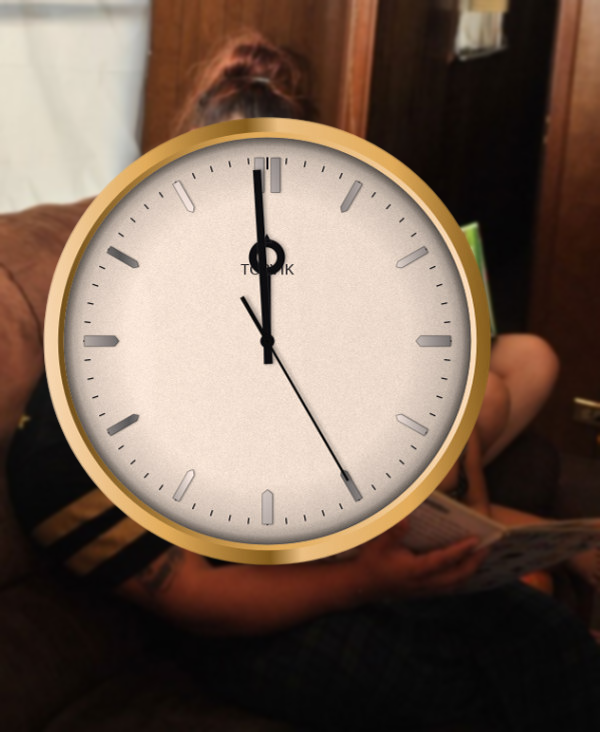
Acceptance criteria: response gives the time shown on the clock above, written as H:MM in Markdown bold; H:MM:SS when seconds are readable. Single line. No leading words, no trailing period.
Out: **11:59:25**
